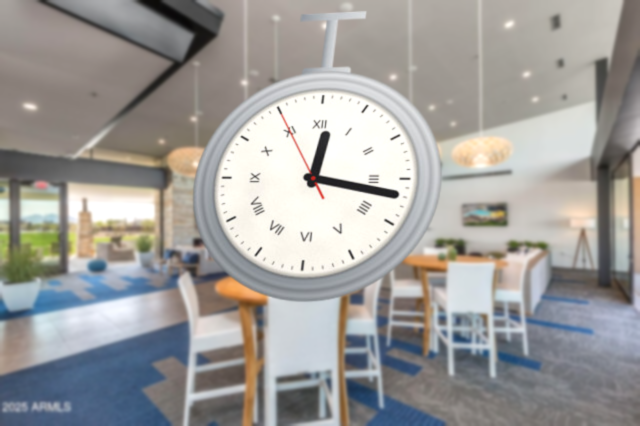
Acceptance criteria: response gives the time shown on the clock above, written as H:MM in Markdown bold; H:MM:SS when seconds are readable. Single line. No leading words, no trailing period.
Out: **12:16:55**
